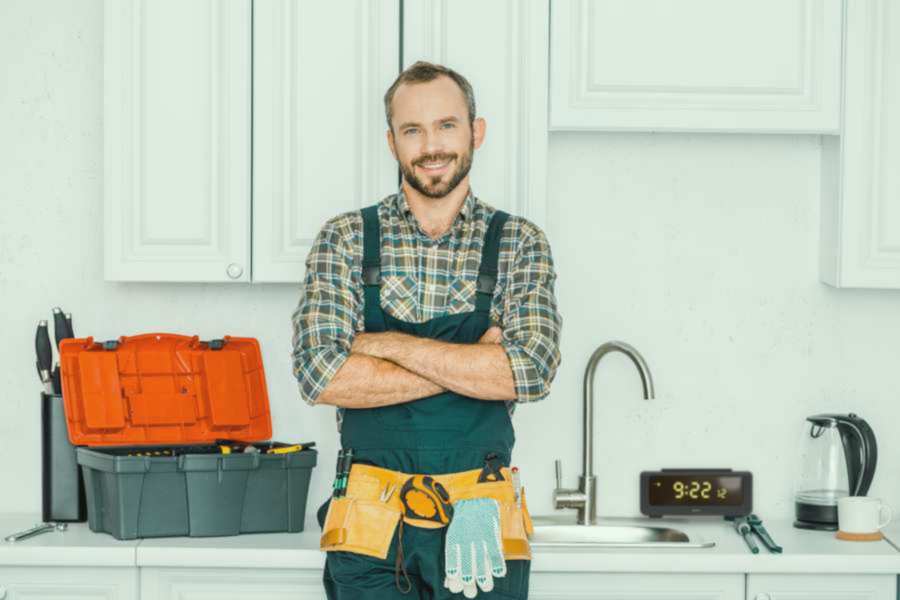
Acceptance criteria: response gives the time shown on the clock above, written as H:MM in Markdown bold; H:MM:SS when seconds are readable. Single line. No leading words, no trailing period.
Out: **9:22**
